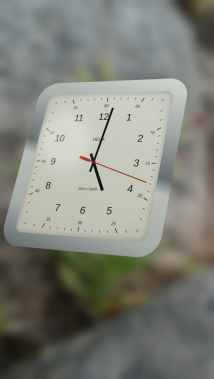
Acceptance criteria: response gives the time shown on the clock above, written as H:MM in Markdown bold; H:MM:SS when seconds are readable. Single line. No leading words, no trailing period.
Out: **5:01:18**
